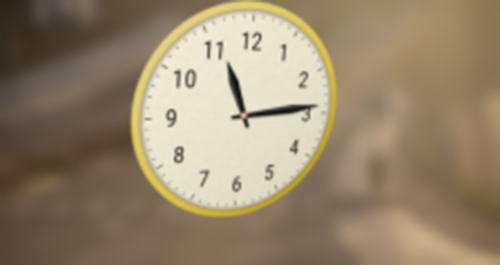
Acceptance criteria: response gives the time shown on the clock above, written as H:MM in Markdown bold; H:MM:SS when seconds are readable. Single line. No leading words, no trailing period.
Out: **11:14**
